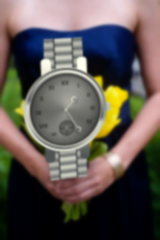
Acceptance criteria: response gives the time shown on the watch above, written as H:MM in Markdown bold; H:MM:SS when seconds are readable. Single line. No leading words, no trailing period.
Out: **1:25**
